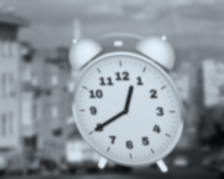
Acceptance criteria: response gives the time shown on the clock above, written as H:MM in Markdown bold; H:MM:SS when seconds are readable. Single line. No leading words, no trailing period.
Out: **12:40**
